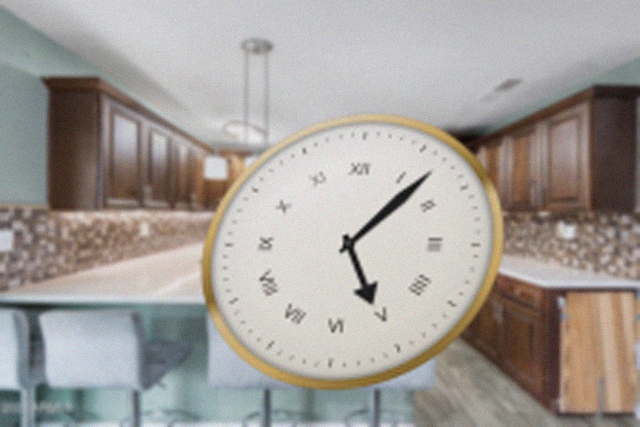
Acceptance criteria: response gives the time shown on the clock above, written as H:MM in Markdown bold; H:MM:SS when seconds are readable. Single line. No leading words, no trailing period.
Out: **5:07**
